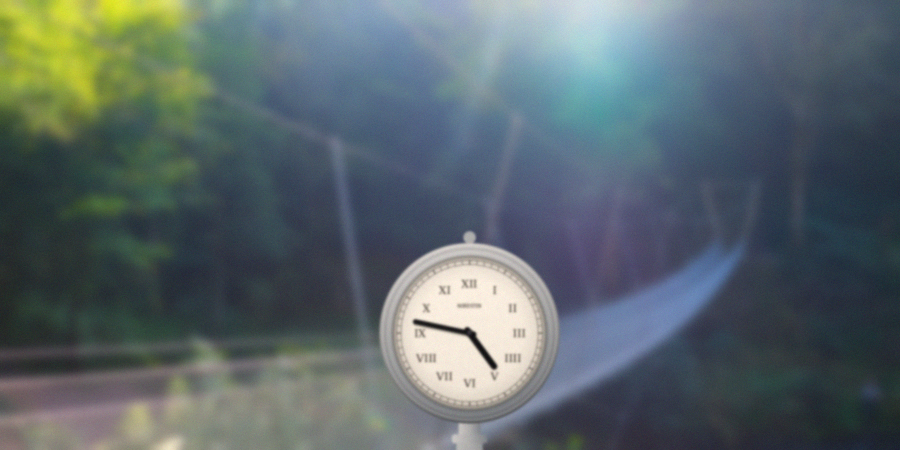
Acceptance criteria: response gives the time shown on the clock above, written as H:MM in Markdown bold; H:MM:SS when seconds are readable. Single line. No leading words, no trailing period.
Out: **4:47**
